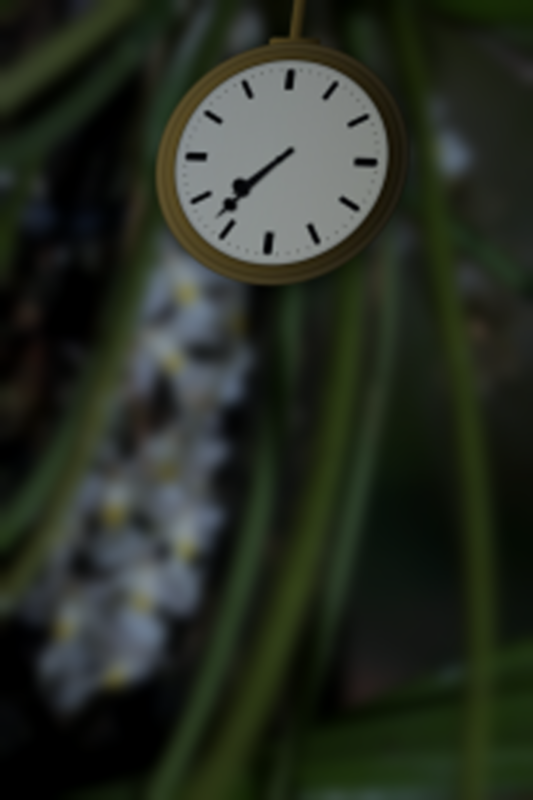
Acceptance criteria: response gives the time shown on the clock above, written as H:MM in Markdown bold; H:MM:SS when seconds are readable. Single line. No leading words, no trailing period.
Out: **7:37**
